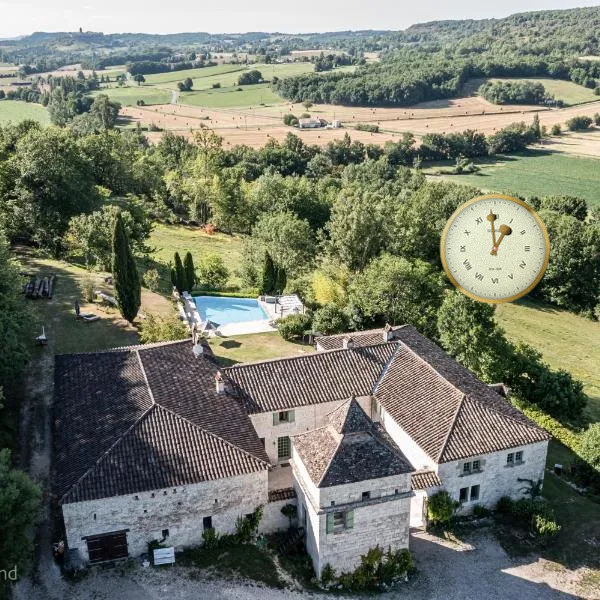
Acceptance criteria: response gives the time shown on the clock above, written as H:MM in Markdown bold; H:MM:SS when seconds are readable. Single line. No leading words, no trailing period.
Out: **12:59**
